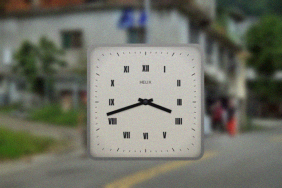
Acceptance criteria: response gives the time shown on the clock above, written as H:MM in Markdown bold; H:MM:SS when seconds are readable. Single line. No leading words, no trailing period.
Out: **3:42**
